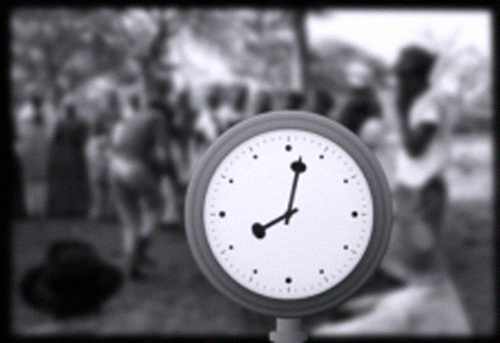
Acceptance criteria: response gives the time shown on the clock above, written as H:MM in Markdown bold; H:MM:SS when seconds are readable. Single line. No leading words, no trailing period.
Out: **8:02**
